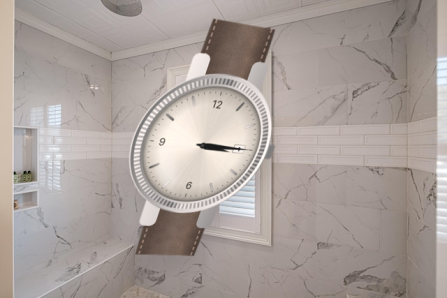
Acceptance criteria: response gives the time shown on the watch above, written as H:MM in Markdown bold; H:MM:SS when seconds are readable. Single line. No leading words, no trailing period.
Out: **3:15**
